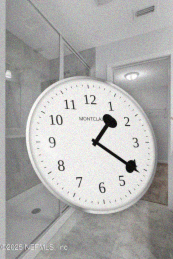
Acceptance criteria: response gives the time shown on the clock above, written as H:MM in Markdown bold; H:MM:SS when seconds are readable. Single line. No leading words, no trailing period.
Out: **1:21**
